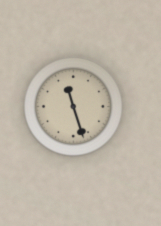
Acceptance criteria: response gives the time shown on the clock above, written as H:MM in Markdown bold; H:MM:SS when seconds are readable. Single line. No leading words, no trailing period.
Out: **11:27**
